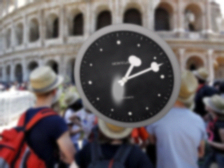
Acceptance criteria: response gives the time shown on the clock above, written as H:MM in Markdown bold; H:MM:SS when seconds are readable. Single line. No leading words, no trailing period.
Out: **1:12**
